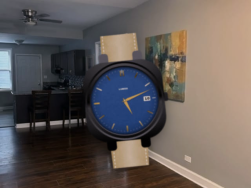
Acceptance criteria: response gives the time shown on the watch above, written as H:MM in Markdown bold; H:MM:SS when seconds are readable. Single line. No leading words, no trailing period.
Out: **5:12**
